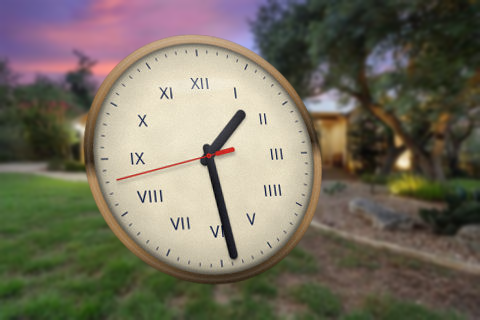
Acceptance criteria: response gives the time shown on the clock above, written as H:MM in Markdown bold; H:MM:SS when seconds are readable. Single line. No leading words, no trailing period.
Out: **1:28:43**
